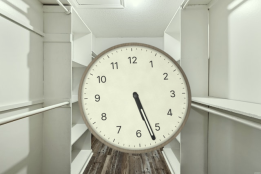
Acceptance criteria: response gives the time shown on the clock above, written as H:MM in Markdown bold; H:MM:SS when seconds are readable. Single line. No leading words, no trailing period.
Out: **5:27**
